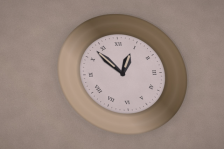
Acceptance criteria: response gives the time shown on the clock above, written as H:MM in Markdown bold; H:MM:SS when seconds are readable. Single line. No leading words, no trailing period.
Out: **12:53**
